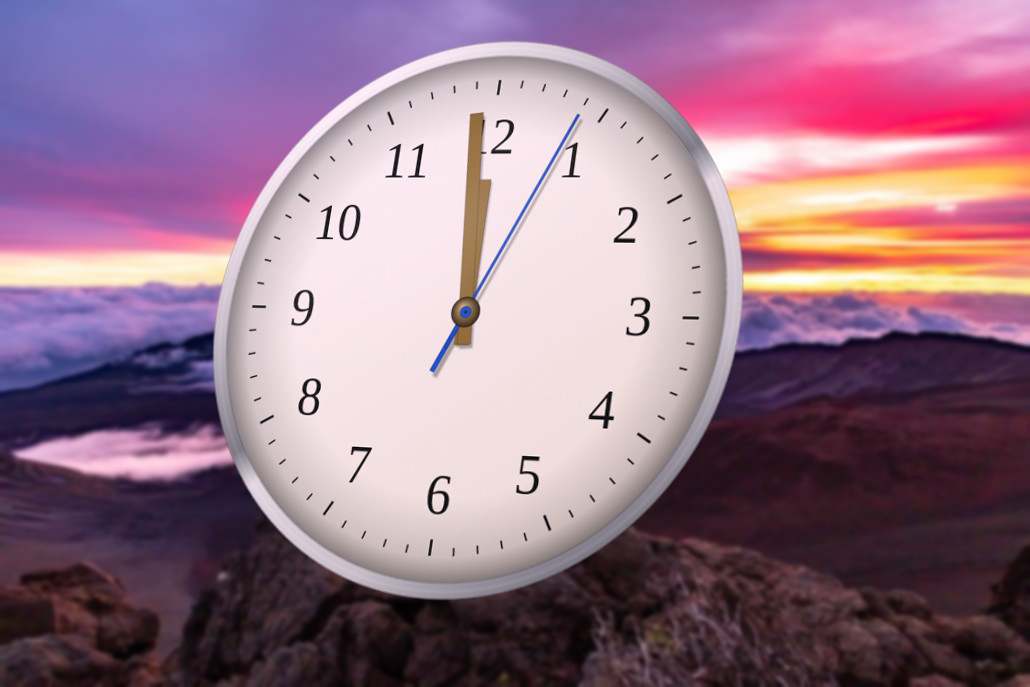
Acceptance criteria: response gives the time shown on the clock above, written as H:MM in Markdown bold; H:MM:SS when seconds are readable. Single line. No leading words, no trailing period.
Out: **11:59:04**
